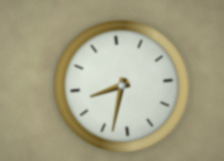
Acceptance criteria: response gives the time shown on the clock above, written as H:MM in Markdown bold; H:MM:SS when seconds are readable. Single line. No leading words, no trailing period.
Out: **8:33**
